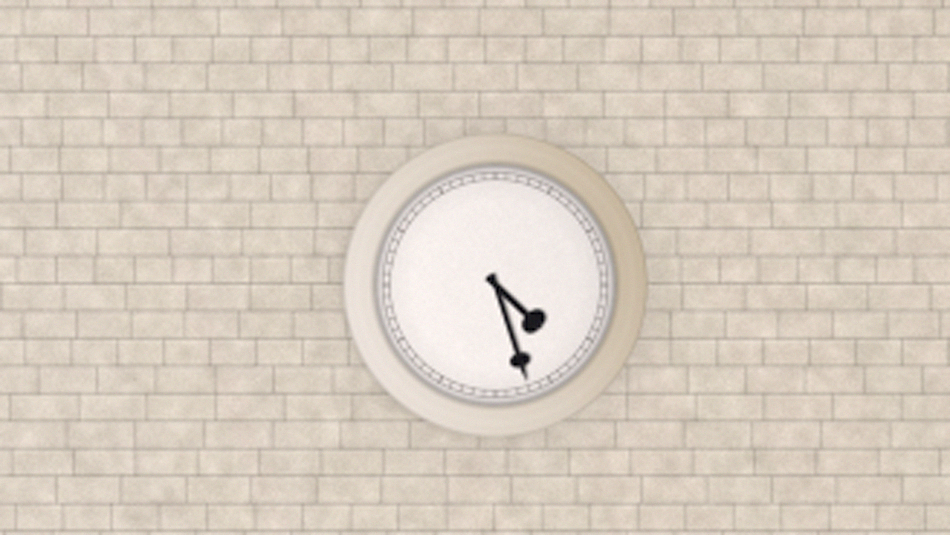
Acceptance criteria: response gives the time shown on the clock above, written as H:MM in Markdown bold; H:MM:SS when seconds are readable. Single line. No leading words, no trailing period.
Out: **4:27**
